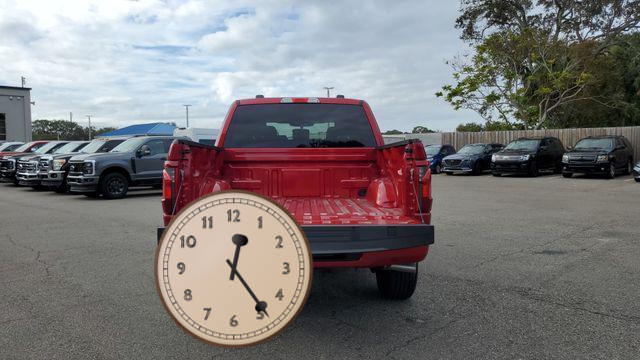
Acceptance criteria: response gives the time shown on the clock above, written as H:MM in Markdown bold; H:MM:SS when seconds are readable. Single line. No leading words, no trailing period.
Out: **12:24**
